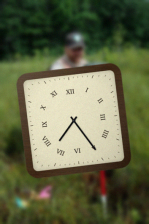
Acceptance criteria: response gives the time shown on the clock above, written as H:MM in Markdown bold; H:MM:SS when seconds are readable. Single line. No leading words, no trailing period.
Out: **7:25**
